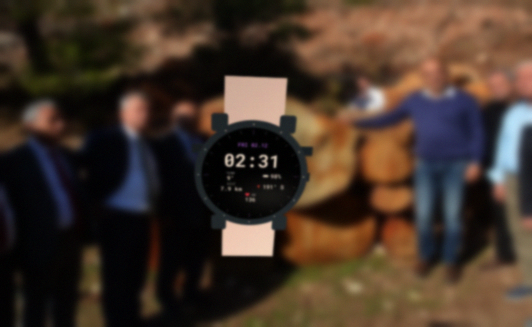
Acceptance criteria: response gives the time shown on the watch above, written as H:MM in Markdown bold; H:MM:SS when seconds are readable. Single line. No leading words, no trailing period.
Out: **2:31**
